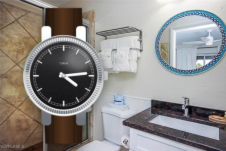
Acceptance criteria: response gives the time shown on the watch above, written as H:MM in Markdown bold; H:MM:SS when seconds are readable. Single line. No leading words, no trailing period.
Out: **4:14**
